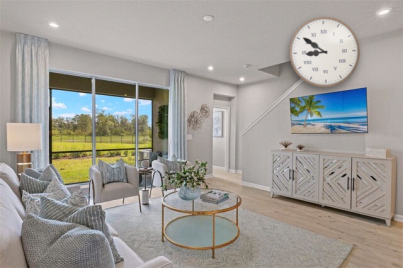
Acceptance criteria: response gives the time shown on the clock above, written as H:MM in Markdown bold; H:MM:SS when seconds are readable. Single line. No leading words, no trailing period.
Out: **8:51**
